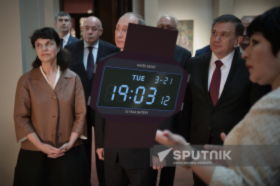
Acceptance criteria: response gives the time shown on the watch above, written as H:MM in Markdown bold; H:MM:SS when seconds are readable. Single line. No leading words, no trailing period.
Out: **19:03:12**
